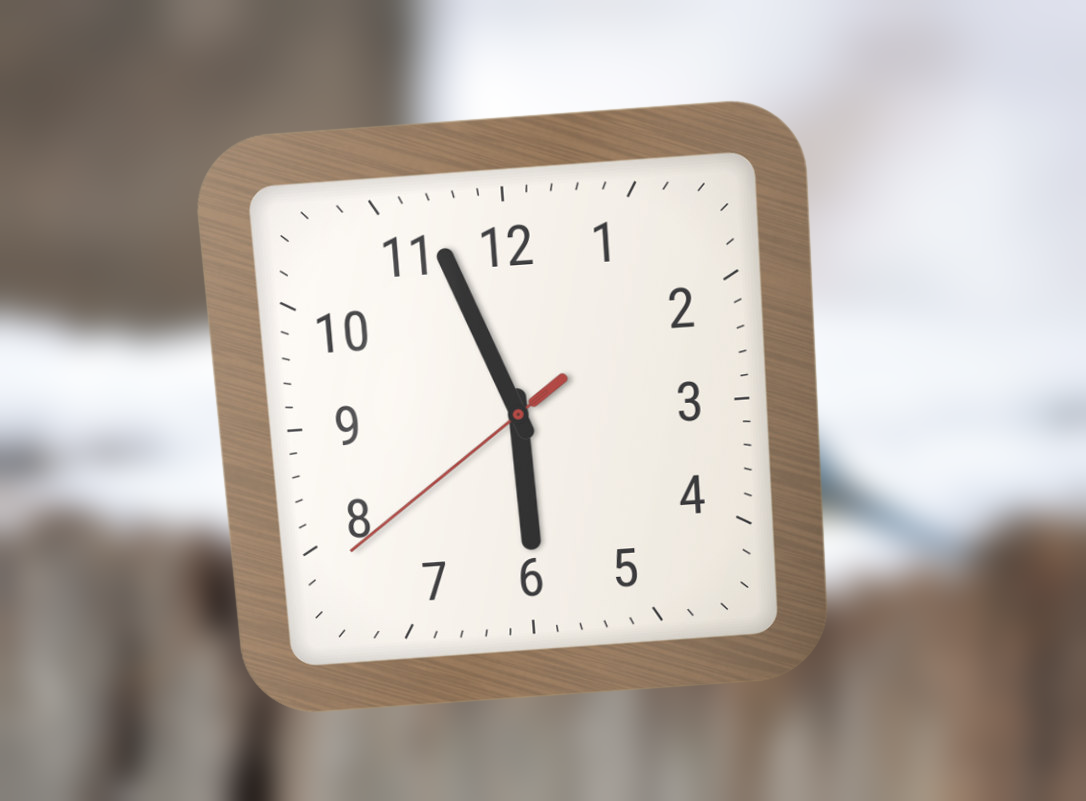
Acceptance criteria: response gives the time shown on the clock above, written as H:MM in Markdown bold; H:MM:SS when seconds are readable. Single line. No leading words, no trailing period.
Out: **5:56:39**
